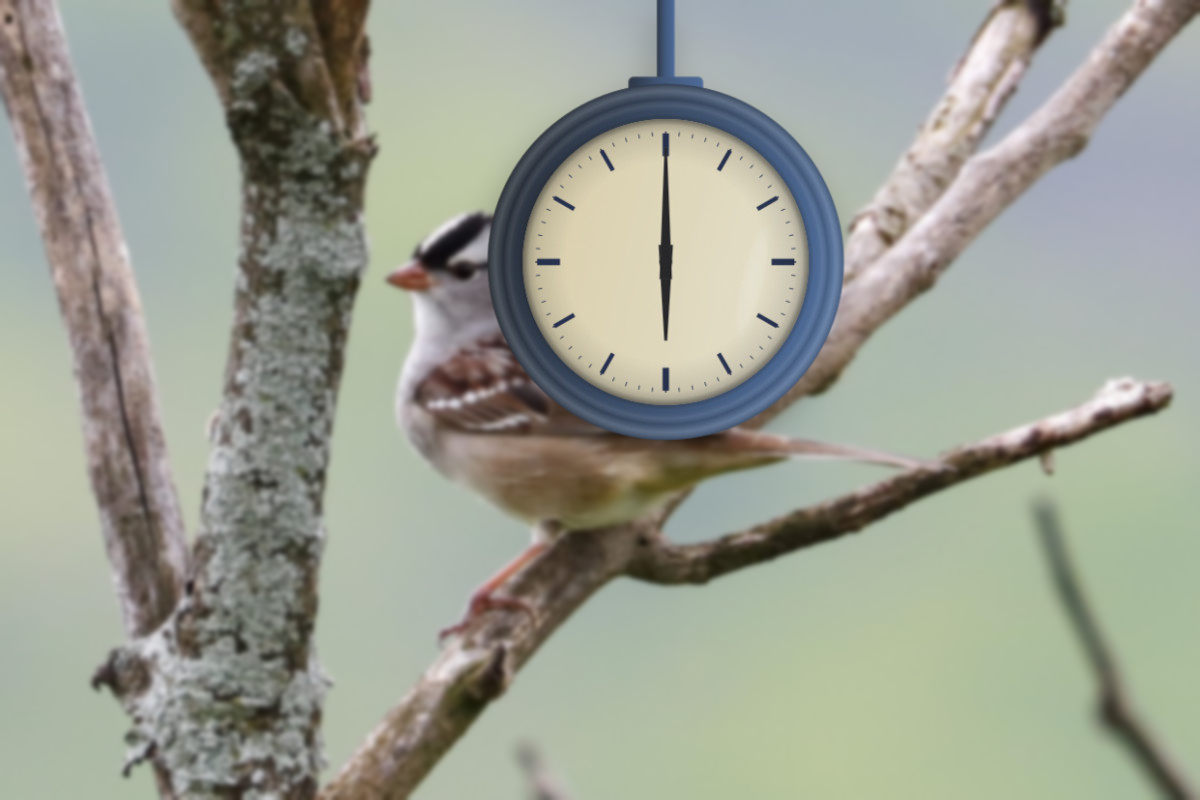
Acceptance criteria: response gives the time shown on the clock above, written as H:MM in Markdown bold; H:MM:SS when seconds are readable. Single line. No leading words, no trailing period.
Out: **6:00**
